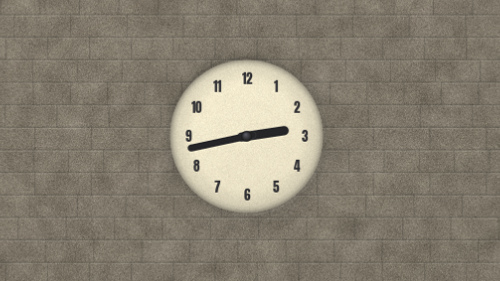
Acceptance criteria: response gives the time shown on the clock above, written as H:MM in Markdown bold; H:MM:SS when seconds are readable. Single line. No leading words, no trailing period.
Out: **2:43**
